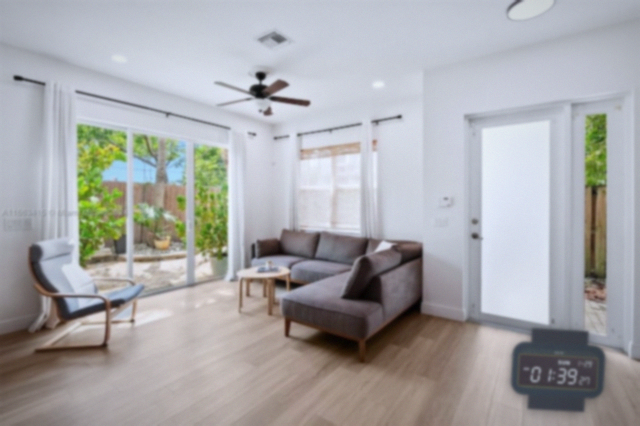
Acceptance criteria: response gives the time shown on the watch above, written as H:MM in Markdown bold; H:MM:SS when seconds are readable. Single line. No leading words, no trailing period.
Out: **1:39**
